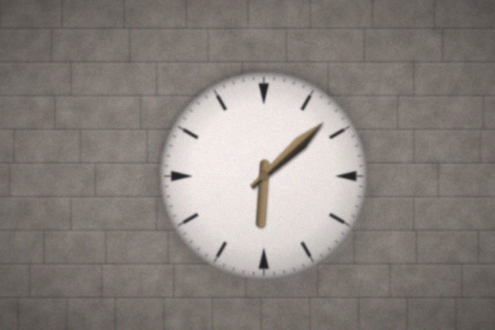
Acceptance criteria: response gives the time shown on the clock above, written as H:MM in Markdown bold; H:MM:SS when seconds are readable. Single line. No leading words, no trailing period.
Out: **6:08**
